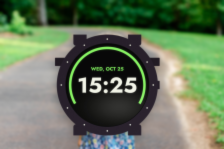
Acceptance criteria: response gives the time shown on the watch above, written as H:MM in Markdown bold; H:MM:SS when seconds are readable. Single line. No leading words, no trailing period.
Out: **15:25**
